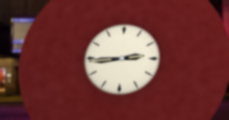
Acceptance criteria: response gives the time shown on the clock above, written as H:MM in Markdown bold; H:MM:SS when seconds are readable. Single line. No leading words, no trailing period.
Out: **2:44**
